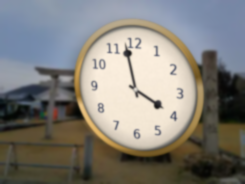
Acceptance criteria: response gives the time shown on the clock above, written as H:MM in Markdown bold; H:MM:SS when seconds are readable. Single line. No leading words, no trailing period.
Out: **3:58**
